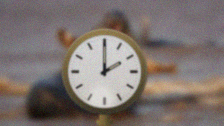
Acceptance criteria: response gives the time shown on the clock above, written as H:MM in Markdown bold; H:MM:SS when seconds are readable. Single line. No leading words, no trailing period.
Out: **2:00**
